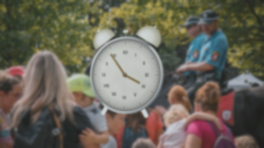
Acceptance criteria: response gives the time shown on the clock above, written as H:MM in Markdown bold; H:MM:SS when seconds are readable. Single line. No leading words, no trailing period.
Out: **3:54**
